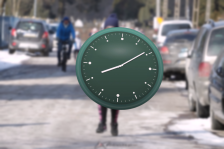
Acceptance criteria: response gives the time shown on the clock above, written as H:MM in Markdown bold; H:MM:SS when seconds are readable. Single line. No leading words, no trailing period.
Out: **8:09**
